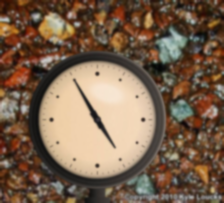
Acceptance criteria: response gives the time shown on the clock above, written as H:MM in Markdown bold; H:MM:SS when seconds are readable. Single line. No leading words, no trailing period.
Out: **4:55**
